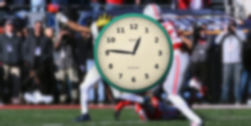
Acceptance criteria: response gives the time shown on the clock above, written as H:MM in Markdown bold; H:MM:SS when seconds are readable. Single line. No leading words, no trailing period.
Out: **12:46**
